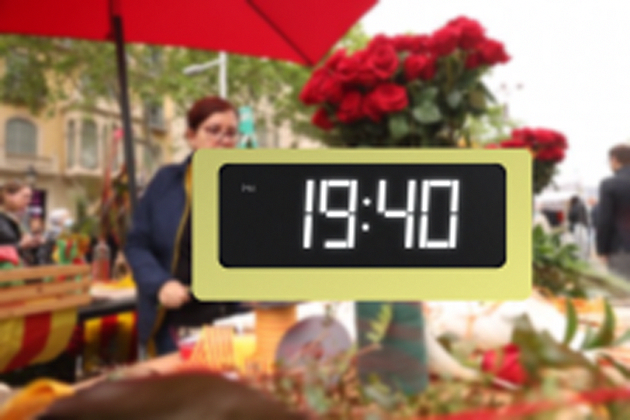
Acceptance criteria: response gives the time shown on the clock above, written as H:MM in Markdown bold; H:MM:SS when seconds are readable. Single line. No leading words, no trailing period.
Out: **19:40**
